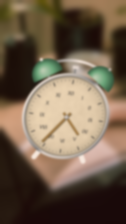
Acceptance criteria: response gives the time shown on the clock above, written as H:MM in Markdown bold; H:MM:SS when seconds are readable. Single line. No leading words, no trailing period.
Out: **4:36**
